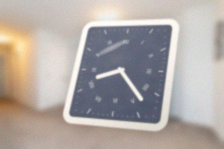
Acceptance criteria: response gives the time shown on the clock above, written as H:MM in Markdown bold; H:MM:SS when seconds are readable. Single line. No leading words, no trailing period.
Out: **8:23**
